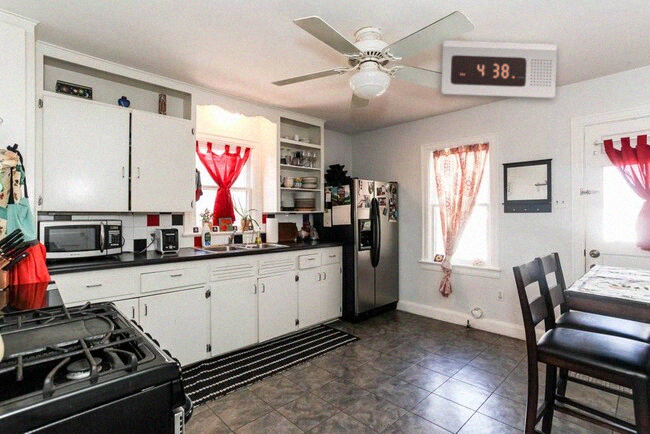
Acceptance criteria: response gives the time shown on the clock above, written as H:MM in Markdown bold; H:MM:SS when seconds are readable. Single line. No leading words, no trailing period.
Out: **4:38**
